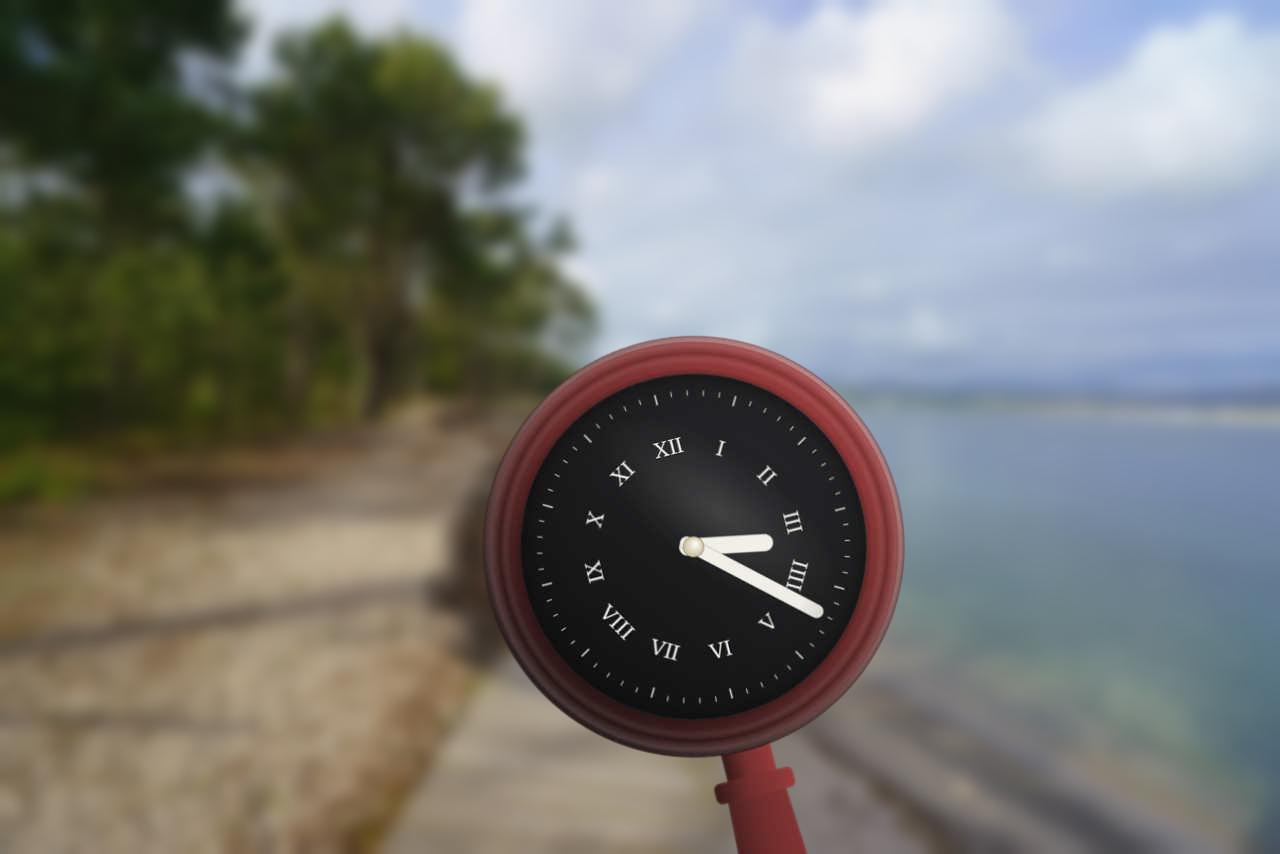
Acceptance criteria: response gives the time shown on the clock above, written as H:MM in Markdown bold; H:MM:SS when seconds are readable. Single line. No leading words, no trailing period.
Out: **3:22**
